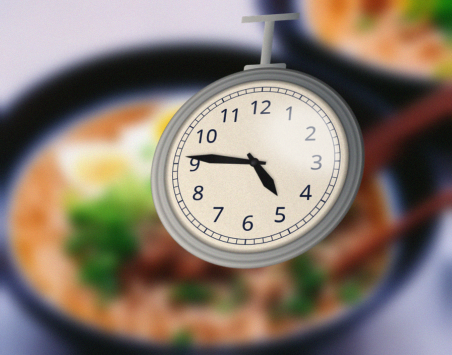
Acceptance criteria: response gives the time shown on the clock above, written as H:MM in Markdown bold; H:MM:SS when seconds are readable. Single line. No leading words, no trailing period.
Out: **4:46**
